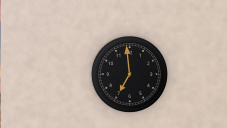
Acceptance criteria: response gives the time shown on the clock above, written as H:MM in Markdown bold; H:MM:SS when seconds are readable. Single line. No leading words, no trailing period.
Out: **6:59**
